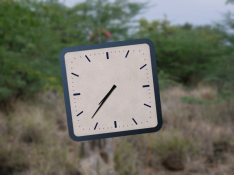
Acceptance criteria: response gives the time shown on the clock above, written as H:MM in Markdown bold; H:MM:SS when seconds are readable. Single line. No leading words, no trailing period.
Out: **7:37**
